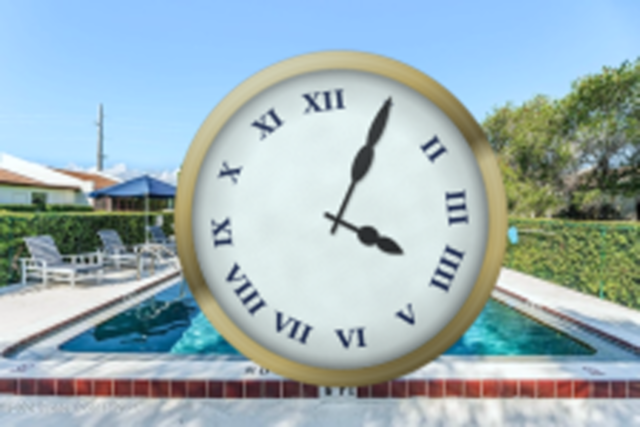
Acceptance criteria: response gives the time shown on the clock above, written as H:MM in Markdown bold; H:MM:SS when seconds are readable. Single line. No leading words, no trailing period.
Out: **4:05**
